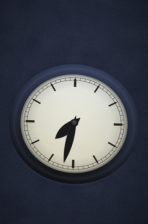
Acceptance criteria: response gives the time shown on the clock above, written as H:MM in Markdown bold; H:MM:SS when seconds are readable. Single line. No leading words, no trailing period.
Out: **7:32**
